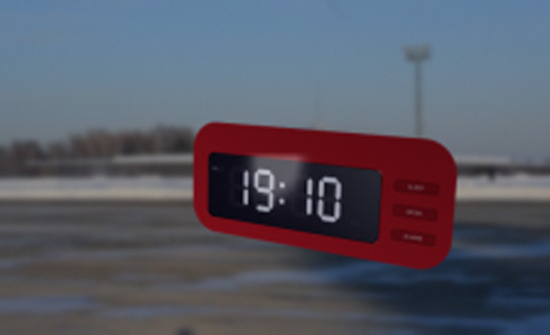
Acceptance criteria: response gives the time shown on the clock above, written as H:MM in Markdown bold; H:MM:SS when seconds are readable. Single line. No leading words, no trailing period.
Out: **19:10**
